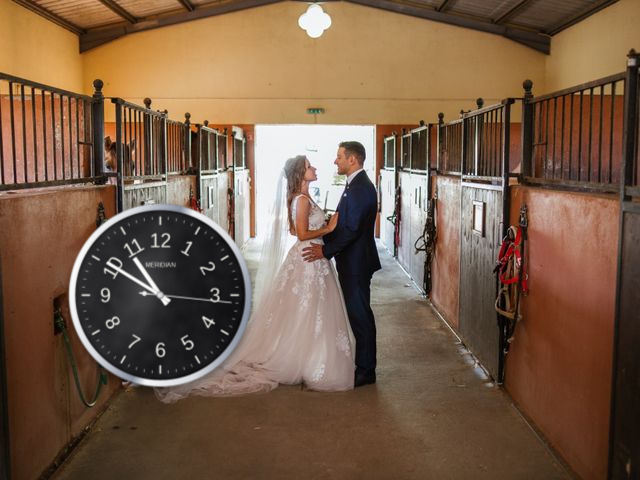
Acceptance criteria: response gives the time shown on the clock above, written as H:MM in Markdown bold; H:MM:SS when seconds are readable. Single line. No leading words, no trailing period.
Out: **10:50:16**
